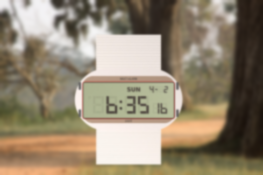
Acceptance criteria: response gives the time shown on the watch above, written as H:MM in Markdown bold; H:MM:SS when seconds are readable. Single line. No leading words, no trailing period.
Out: **6:35:16**
